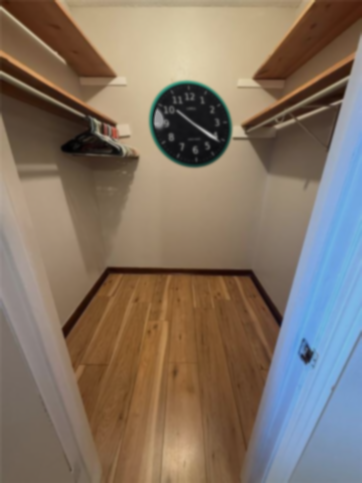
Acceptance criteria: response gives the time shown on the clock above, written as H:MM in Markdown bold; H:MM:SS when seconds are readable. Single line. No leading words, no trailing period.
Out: **10:21**
